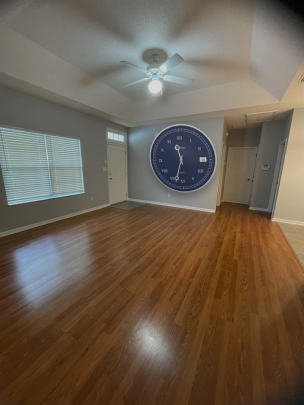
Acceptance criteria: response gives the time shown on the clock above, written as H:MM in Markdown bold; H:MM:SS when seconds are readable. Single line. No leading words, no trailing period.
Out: **11:33**
